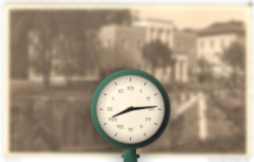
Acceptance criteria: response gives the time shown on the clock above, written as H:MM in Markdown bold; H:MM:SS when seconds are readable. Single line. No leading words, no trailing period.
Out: **8:14**
